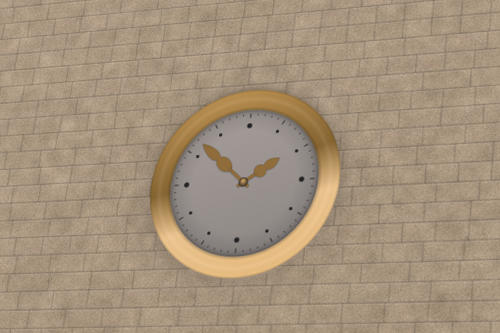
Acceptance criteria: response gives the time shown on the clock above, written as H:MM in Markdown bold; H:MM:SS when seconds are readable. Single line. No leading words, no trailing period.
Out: **1:52**
